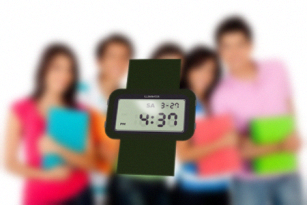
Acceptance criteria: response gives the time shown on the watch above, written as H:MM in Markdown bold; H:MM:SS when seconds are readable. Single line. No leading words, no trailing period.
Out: **4:37**
